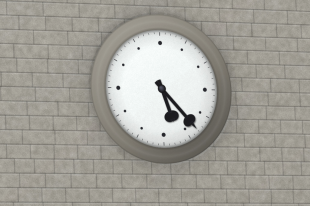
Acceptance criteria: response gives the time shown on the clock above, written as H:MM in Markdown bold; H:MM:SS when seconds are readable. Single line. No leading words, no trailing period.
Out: **5:23**
